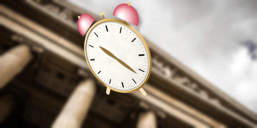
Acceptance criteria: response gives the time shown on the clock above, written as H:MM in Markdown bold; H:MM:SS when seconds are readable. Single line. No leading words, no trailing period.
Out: **10:22**
